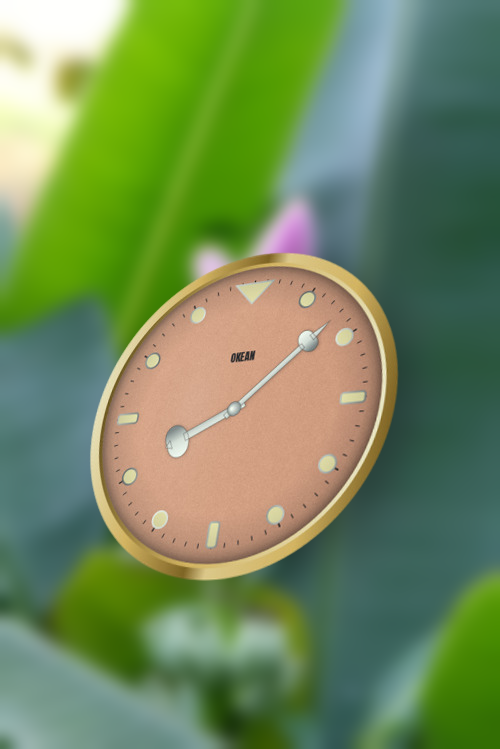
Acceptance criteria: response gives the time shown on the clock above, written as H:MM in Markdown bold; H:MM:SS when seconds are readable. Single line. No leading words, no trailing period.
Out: **8:08**
